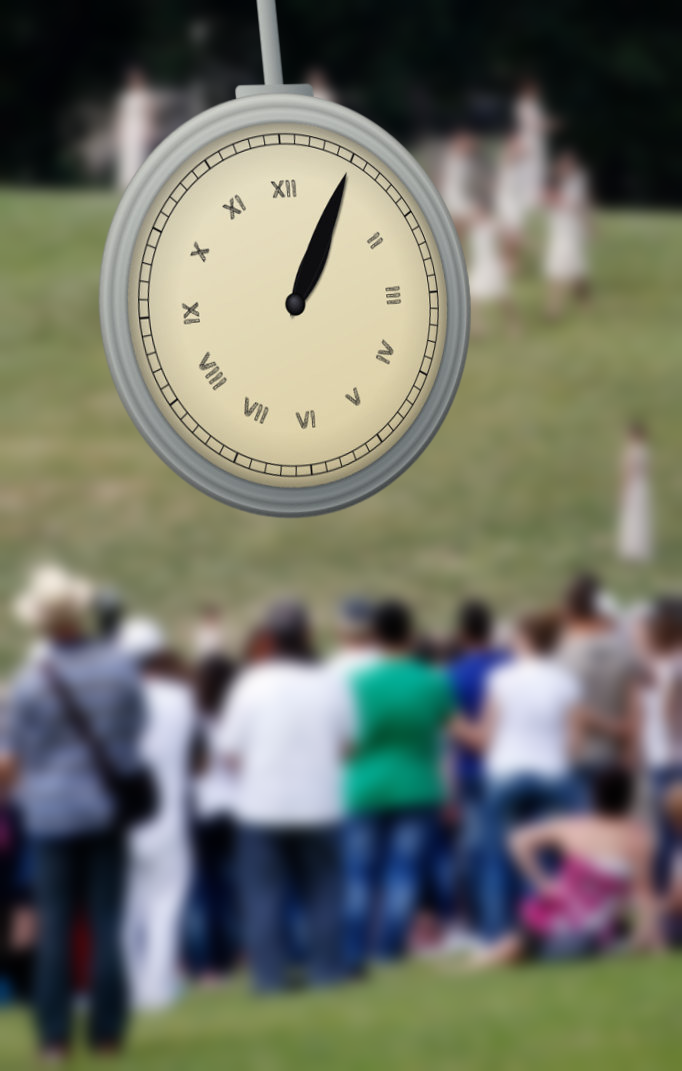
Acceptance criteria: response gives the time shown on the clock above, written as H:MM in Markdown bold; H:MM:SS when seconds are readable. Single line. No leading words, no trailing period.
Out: **1:05**
